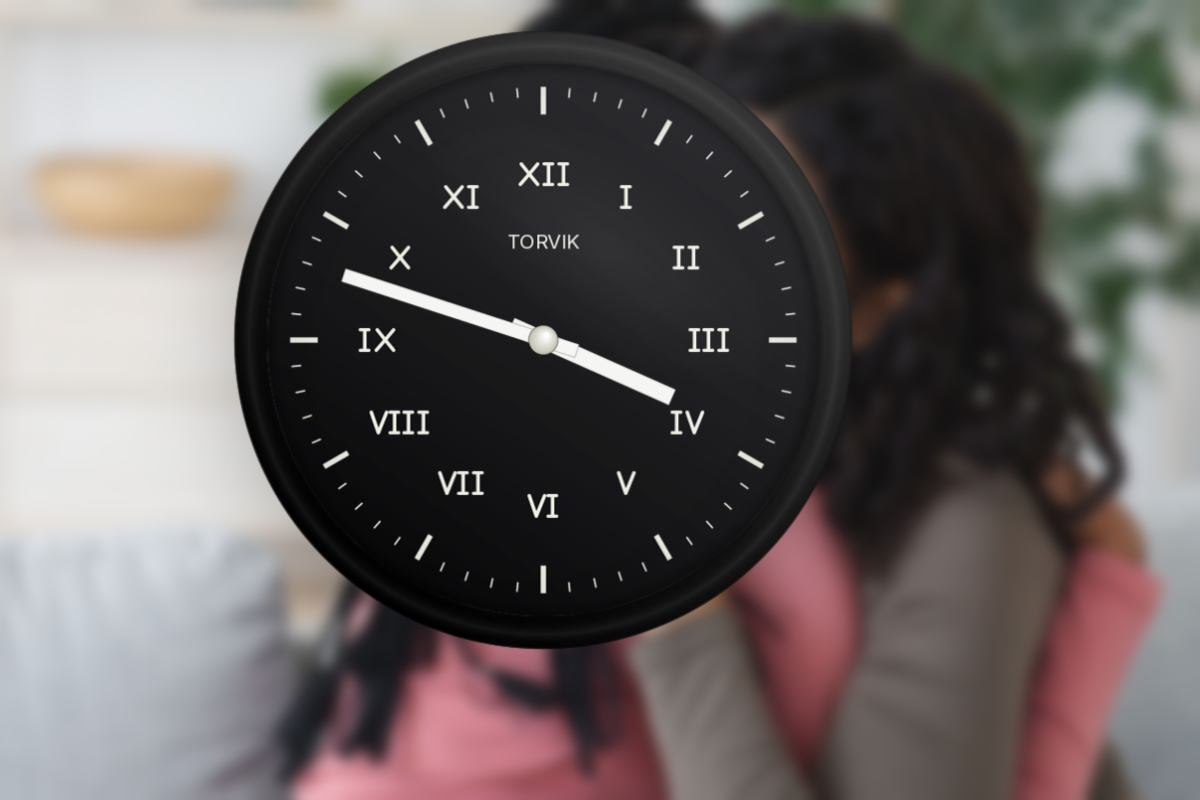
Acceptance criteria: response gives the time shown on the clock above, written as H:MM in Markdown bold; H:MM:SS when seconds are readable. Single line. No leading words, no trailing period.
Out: **3:48**
